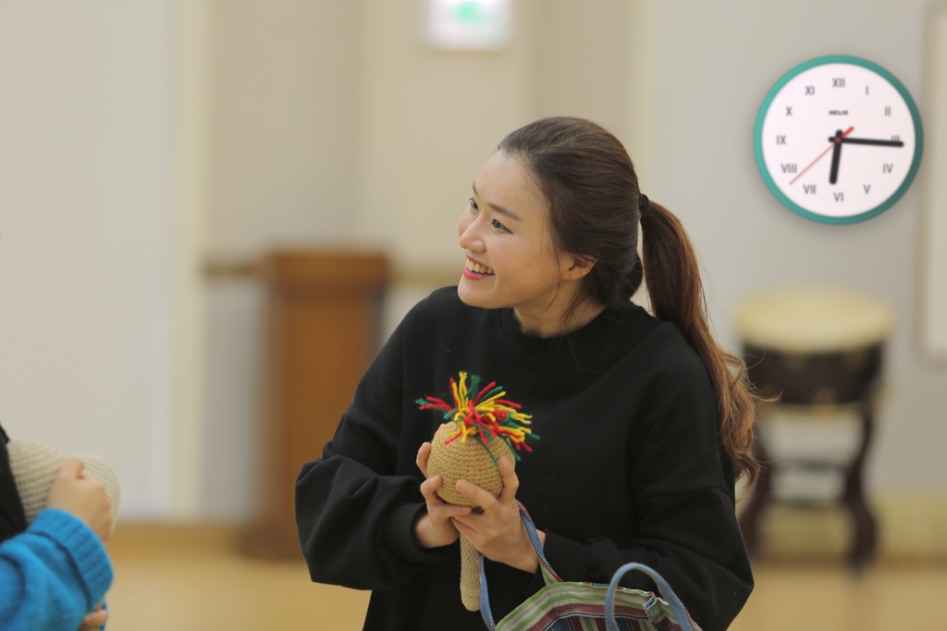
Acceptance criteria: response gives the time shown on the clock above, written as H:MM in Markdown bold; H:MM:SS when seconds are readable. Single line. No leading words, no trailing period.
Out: **6:15:38**
